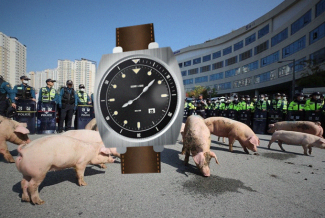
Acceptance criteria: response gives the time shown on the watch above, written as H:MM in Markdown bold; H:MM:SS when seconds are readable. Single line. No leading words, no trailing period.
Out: **8:08**
